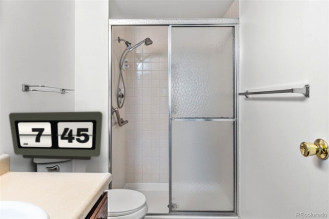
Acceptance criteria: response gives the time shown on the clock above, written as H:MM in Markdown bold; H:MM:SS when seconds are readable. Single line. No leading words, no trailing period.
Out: **7:45**
